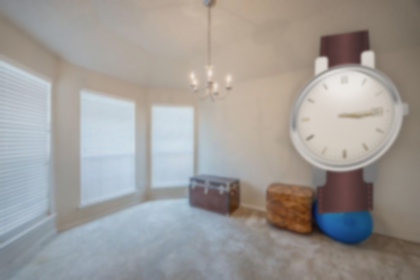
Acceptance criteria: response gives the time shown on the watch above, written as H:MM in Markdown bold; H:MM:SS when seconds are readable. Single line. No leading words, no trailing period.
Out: **3:15**
